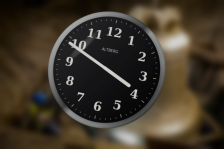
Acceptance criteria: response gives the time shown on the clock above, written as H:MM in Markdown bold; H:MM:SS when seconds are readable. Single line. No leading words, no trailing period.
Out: **3:49**
